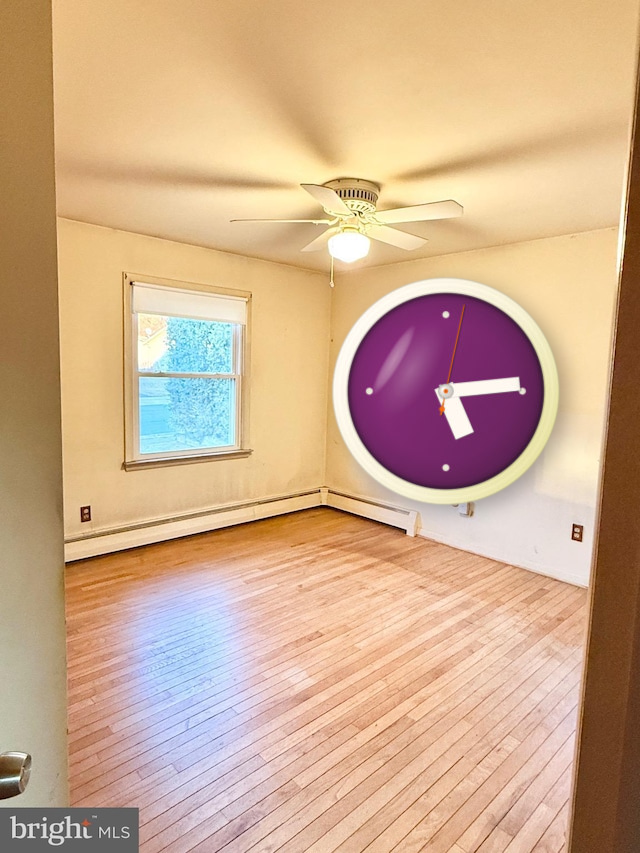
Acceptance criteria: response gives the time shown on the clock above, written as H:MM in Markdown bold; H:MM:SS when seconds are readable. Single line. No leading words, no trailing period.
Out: **5:14:02**
